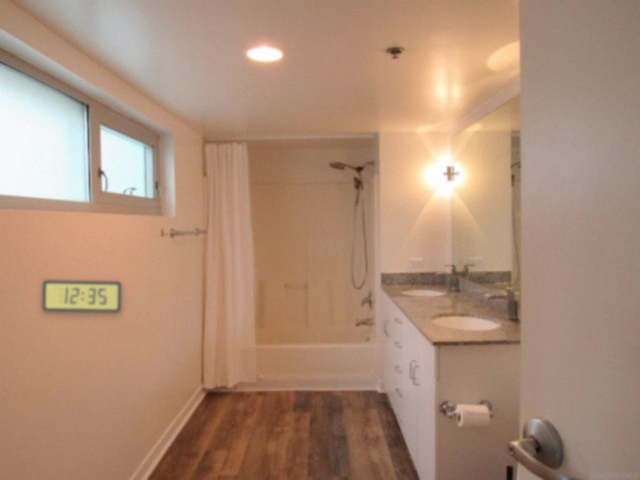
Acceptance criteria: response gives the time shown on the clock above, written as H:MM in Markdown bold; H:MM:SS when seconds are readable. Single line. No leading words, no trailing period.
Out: **12:35**
